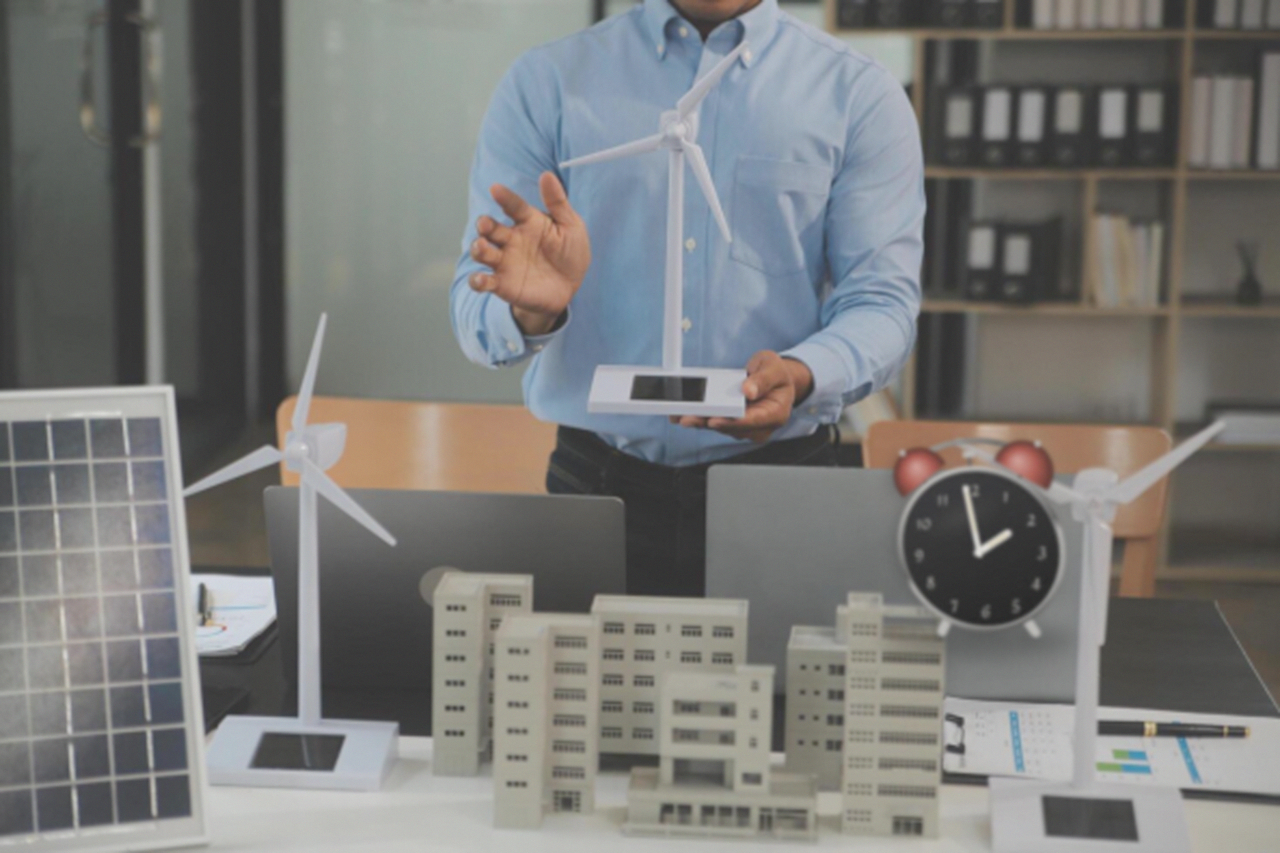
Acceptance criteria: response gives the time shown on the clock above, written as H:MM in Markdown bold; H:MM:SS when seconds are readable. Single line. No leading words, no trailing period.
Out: **1:59**
